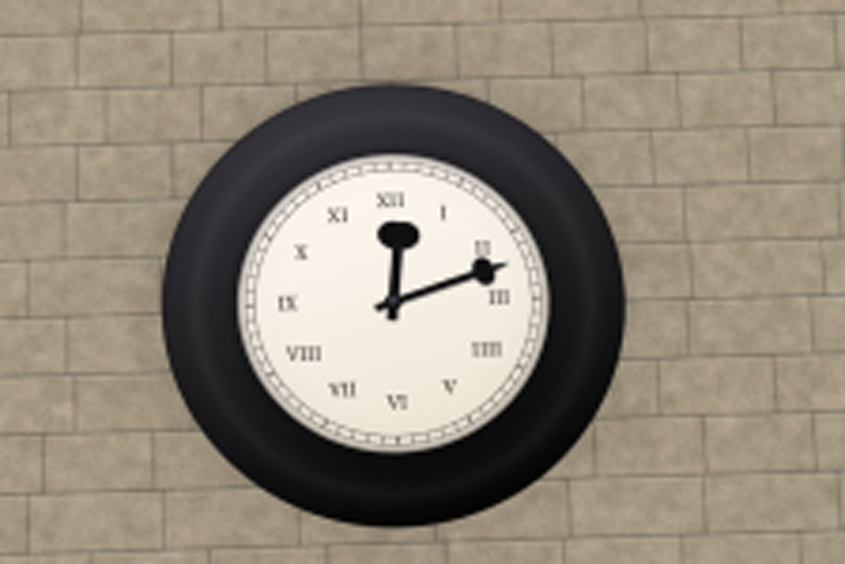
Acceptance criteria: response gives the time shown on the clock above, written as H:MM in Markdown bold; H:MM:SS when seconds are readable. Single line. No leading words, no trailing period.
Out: **12:12**
